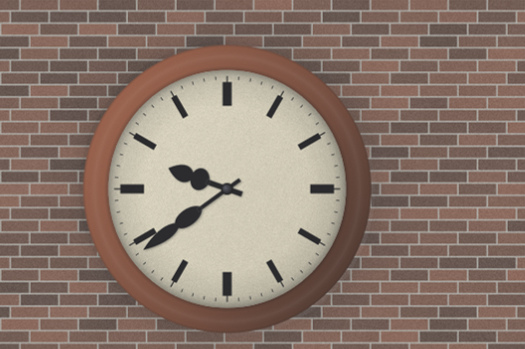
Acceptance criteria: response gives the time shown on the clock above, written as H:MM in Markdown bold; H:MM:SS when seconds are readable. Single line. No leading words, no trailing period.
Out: **9:39**
